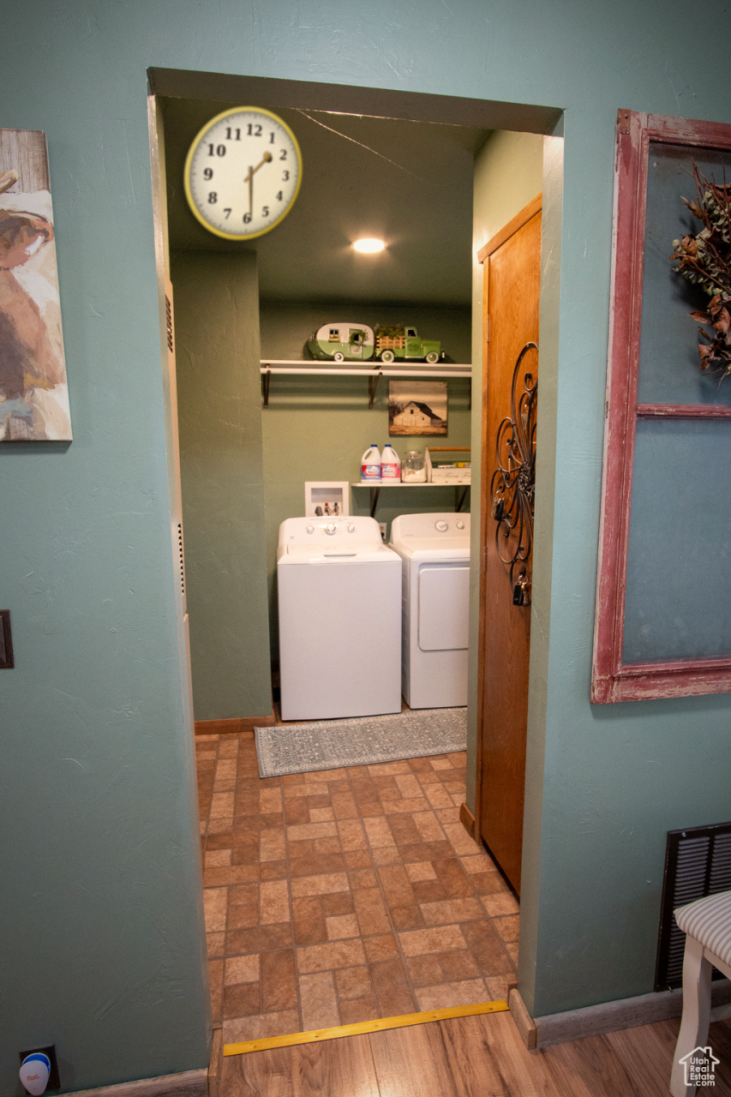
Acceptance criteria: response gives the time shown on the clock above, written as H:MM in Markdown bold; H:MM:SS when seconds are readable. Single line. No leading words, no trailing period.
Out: **1:29**
